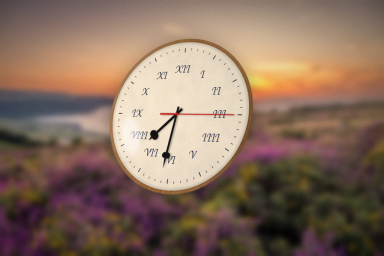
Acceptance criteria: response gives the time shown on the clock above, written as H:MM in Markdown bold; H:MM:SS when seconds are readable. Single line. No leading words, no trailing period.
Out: **7:31:15**
